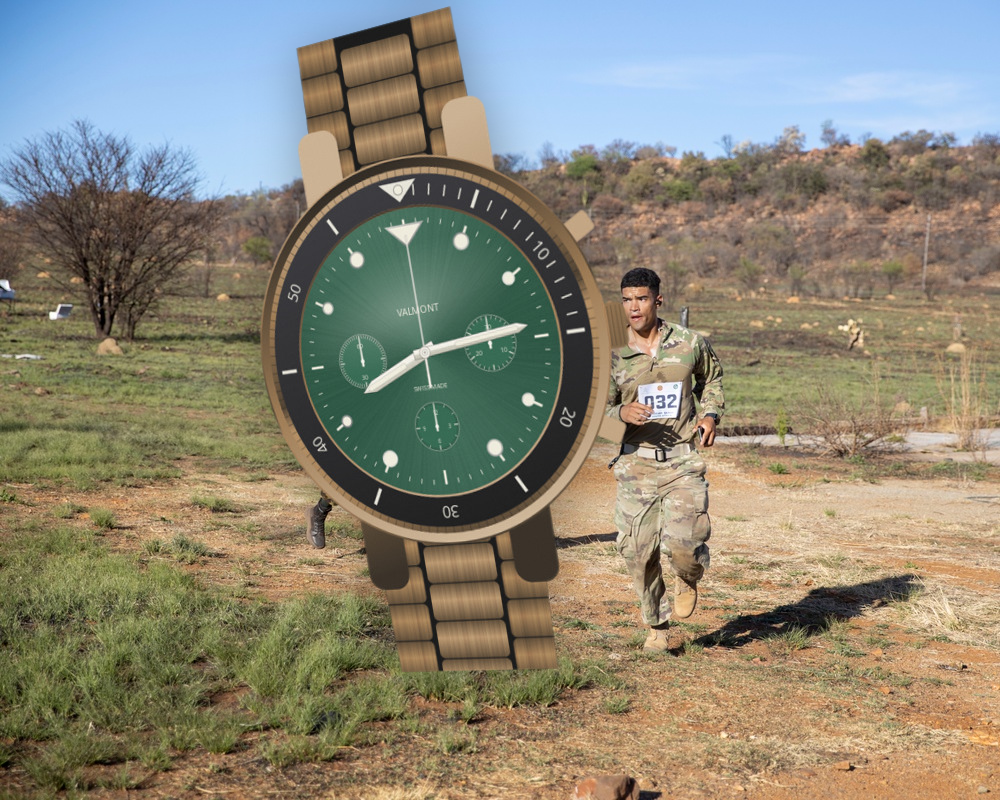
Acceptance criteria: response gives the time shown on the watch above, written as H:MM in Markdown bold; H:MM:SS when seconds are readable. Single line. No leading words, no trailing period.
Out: **8:14**
